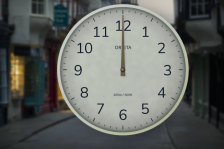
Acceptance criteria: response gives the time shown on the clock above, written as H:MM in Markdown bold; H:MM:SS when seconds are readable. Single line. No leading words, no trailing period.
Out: **12:00**
